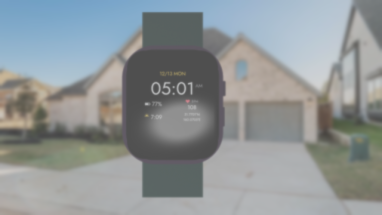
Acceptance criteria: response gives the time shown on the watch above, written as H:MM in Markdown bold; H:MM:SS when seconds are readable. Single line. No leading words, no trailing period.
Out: **5:01**
